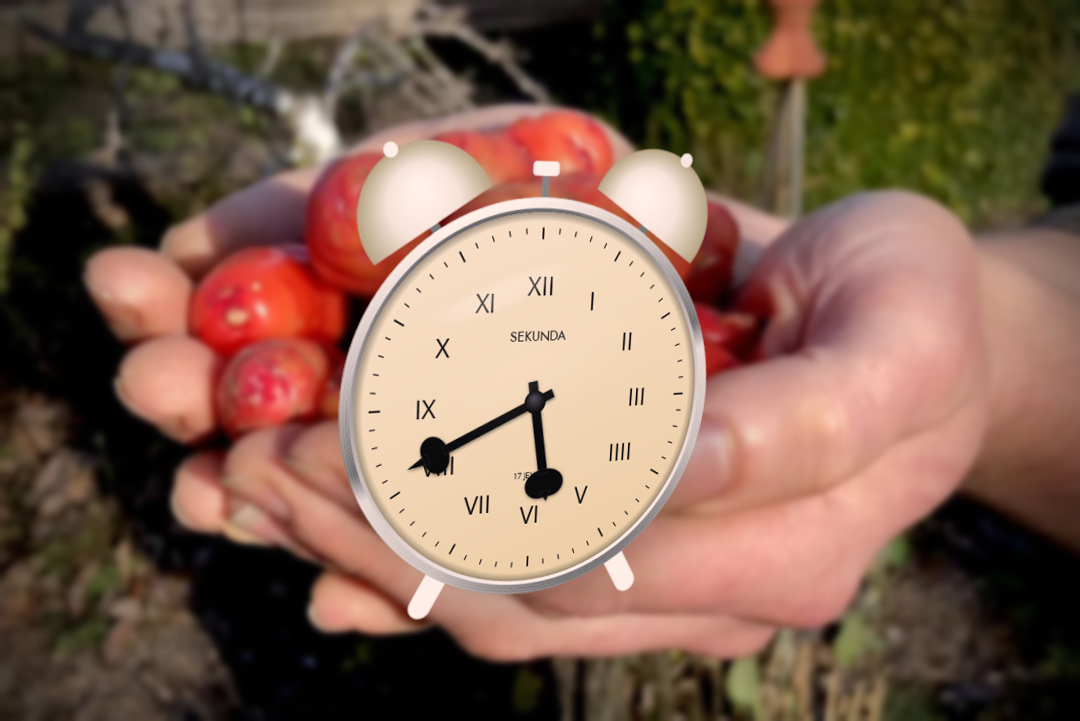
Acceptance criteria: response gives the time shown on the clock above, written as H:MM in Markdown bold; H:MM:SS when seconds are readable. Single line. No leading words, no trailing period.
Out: **5:41**
